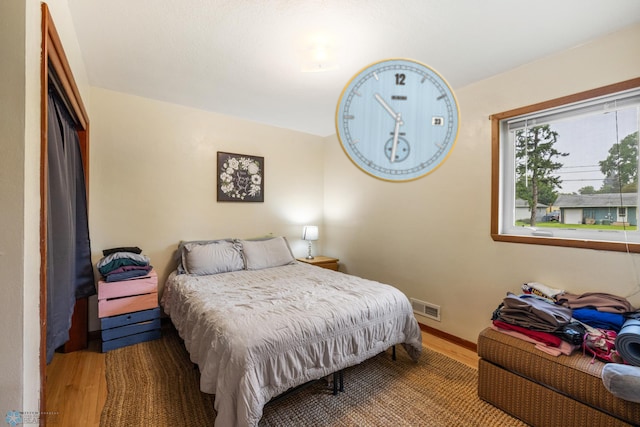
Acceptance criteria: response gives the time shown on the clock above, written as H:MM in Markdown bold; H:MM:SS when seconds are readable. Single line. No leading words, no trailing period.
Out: **10:31**
